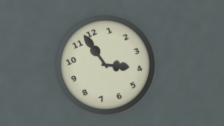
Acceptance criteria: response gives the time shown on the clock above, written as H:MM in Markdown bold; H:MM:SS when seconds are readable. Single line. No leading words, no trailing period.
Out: **3:58**
